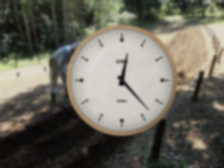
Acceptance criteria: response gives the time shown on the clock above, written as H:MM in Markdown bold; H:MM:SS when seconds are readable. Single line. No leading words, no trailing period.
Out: **12:23**
